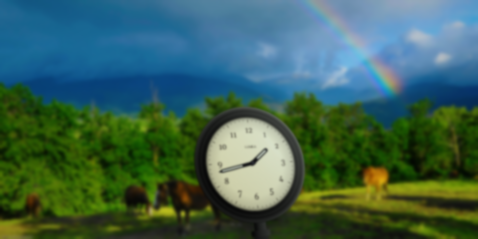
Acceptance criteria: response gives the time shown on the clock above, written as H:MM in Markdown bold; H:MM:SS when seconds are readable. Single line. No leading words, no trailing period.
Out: **1:43**
